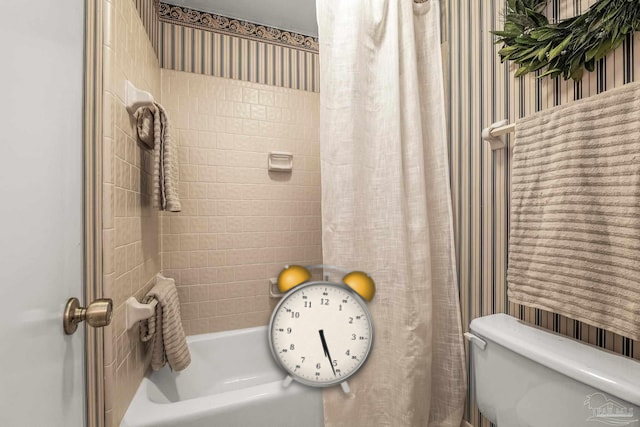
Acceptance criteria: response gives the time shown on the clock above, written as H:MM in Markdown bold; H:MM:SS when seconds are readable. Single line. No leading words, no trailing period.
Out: **5:26**
